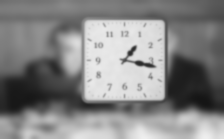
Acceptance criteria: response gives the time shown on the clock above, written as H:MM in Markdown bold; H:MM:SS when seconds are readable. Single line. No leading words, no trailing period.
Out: **1:17**
